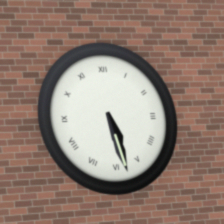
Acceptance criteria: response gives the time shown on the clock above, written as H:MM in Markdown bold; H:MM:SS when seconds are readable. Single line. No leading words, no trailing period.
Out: **5:28**
